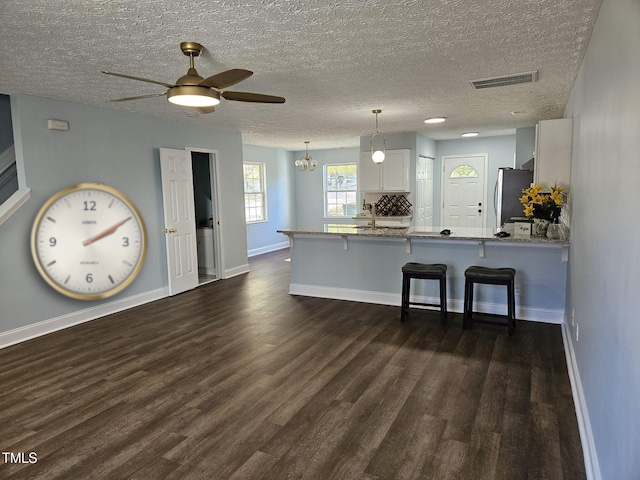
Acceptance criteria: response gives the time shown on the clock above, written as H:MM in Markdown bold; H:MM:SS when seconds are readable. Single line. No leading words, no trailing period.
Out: **2:10**
